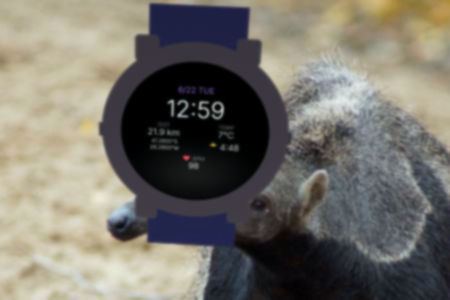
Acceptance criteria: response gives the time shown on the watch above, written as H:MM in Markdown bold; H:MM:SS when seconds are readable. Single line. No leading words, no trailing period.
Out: **12:59**
